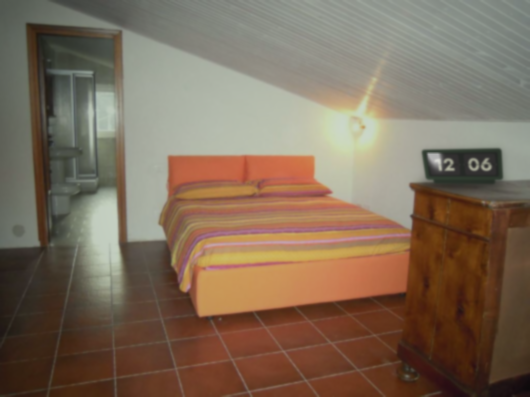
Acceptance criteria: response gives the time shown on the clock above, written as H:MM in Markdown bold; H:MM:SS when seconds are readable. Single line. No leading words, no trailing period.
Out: **12:06**
